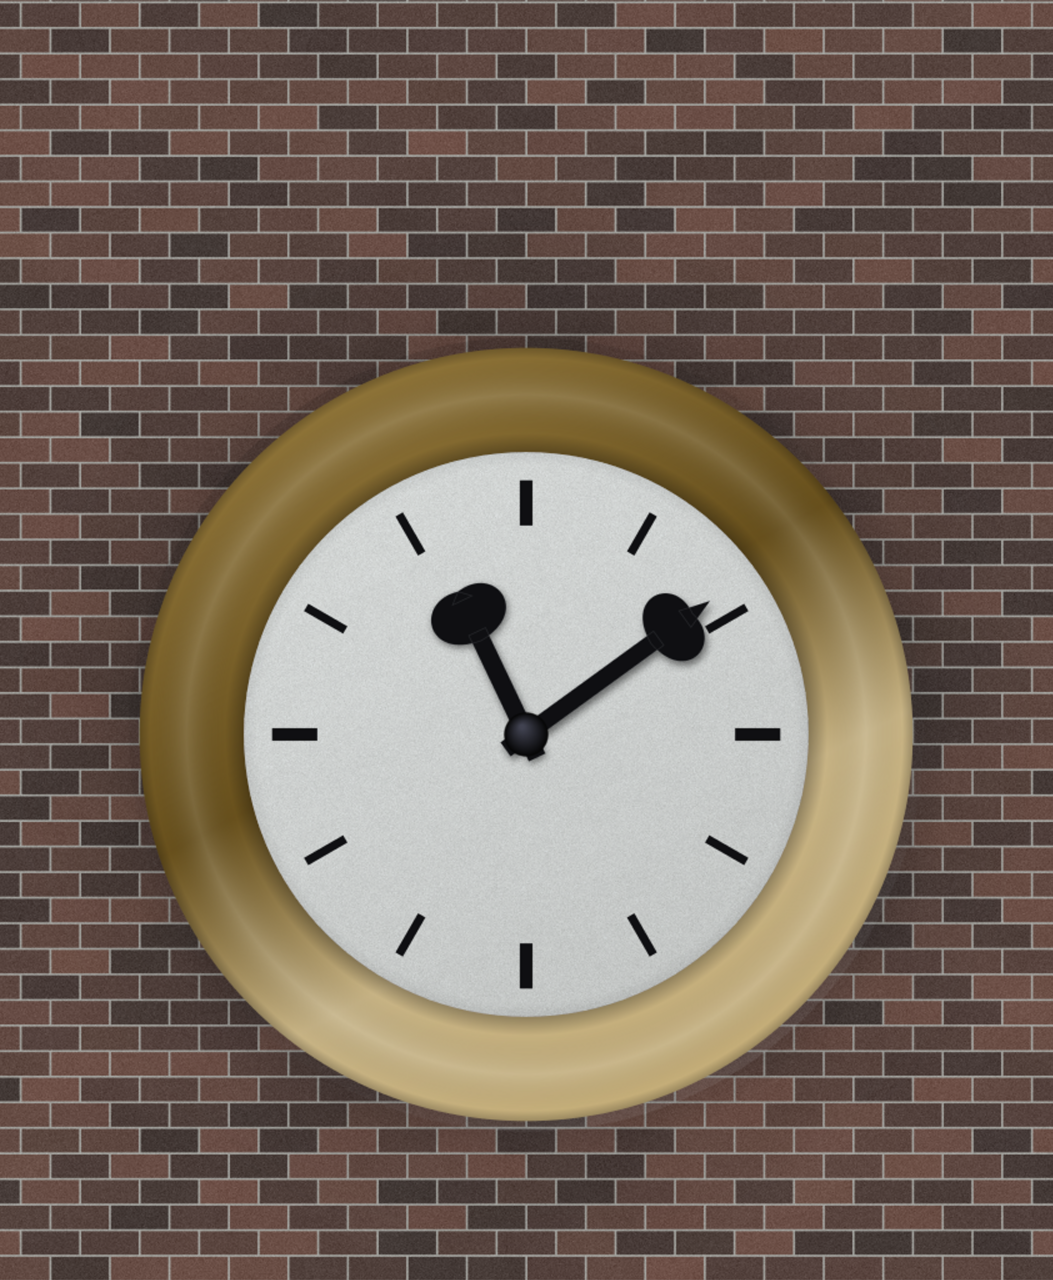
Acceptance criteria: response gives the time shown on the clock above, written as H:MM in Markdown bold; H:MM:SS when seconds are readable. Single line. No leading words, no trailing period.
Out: **11:09**
